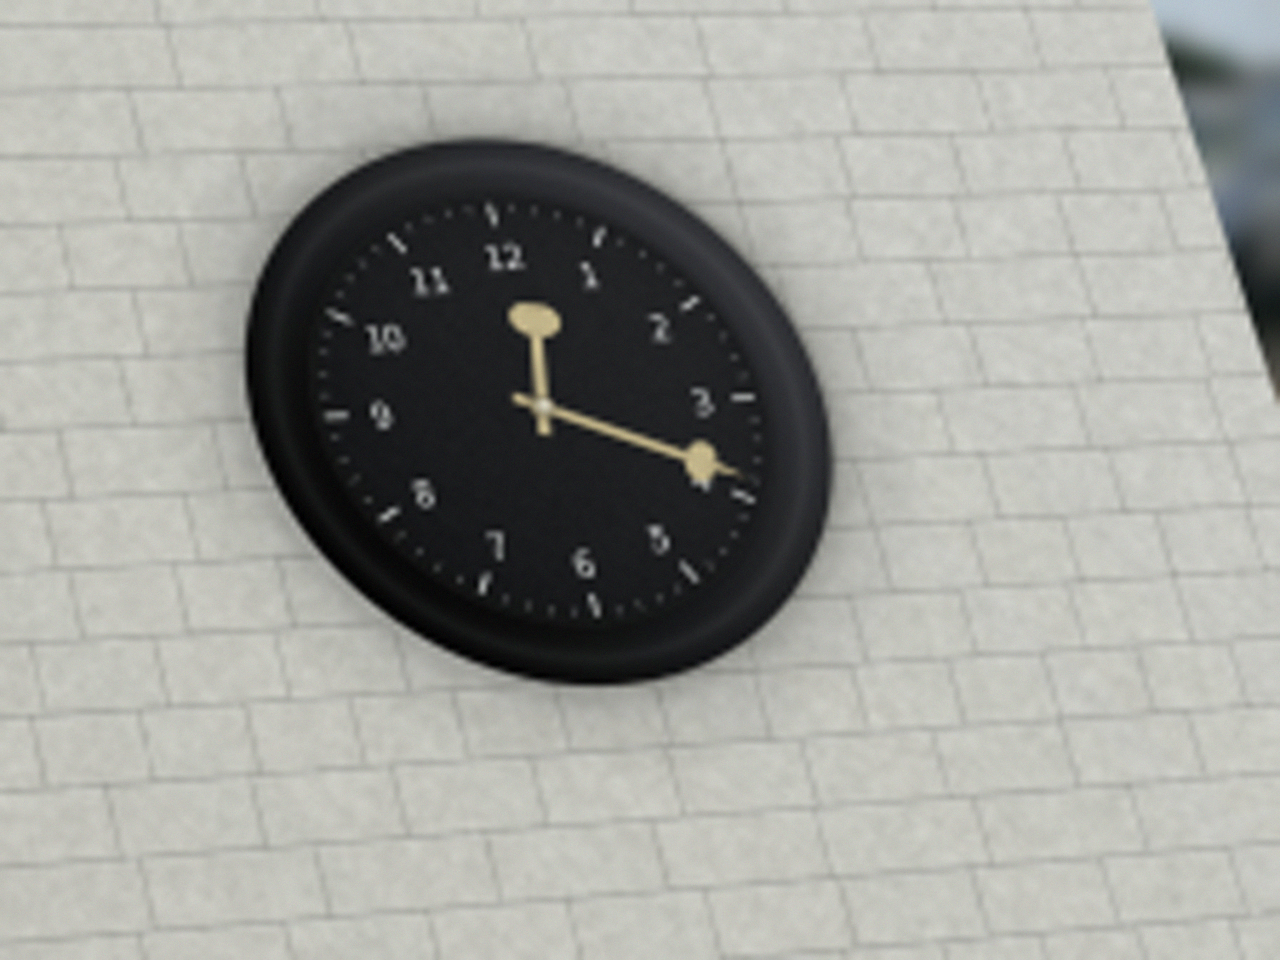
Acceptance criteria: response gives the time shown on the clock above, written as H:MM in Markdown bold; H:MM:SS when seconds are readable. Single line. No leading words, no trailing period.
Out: **12:19**
